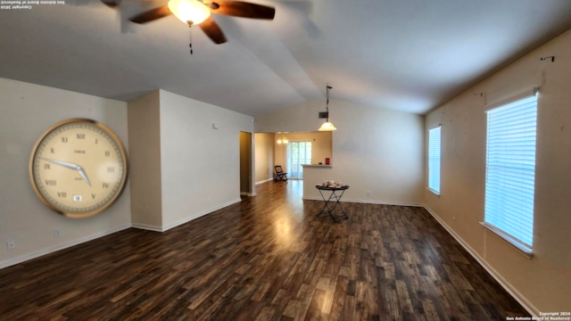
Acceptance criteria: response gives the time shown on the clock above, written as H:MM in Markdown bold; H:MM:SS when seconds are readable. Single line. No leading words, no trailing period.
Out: **4:47**
